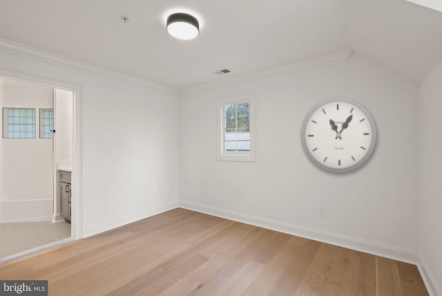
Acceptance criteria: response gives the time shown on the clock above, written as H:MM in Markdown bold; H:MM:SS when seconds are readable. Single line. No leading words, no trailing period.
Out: **11:06**
